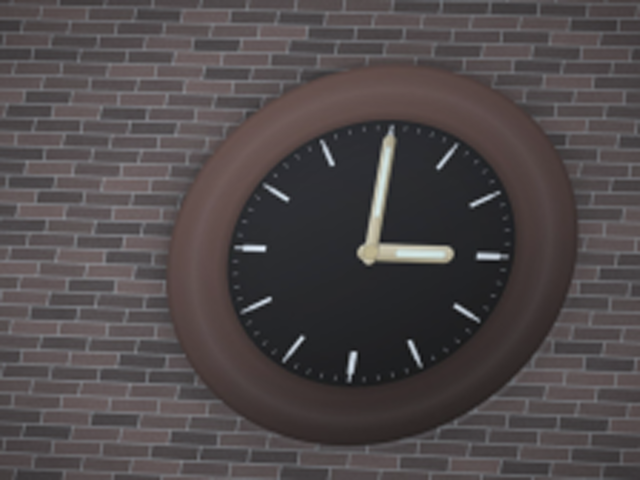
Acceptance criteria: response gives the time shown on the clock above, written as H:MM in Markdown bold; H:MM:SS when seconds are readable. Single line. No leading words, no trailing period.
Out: **3:00**
